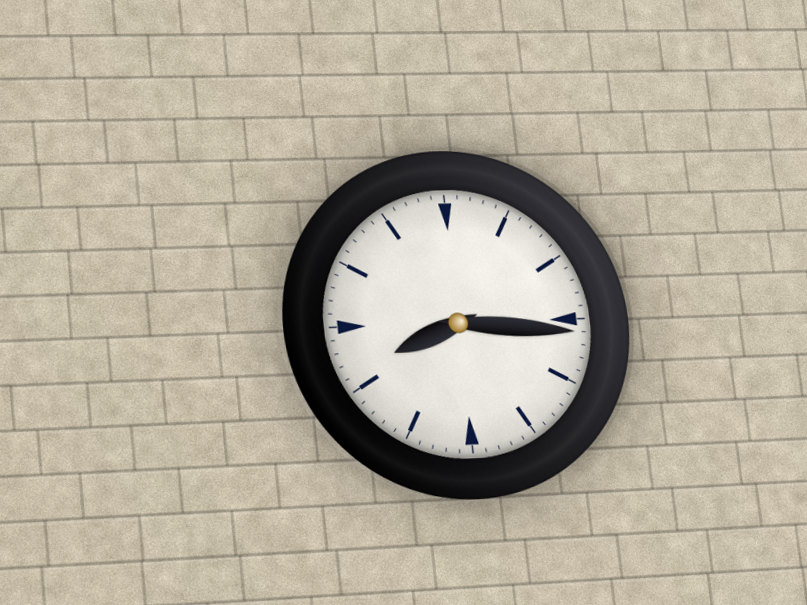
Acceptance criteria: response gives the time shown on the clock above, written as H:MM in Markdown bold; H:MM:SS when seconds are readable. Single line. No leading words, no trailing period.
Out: **8:16**
